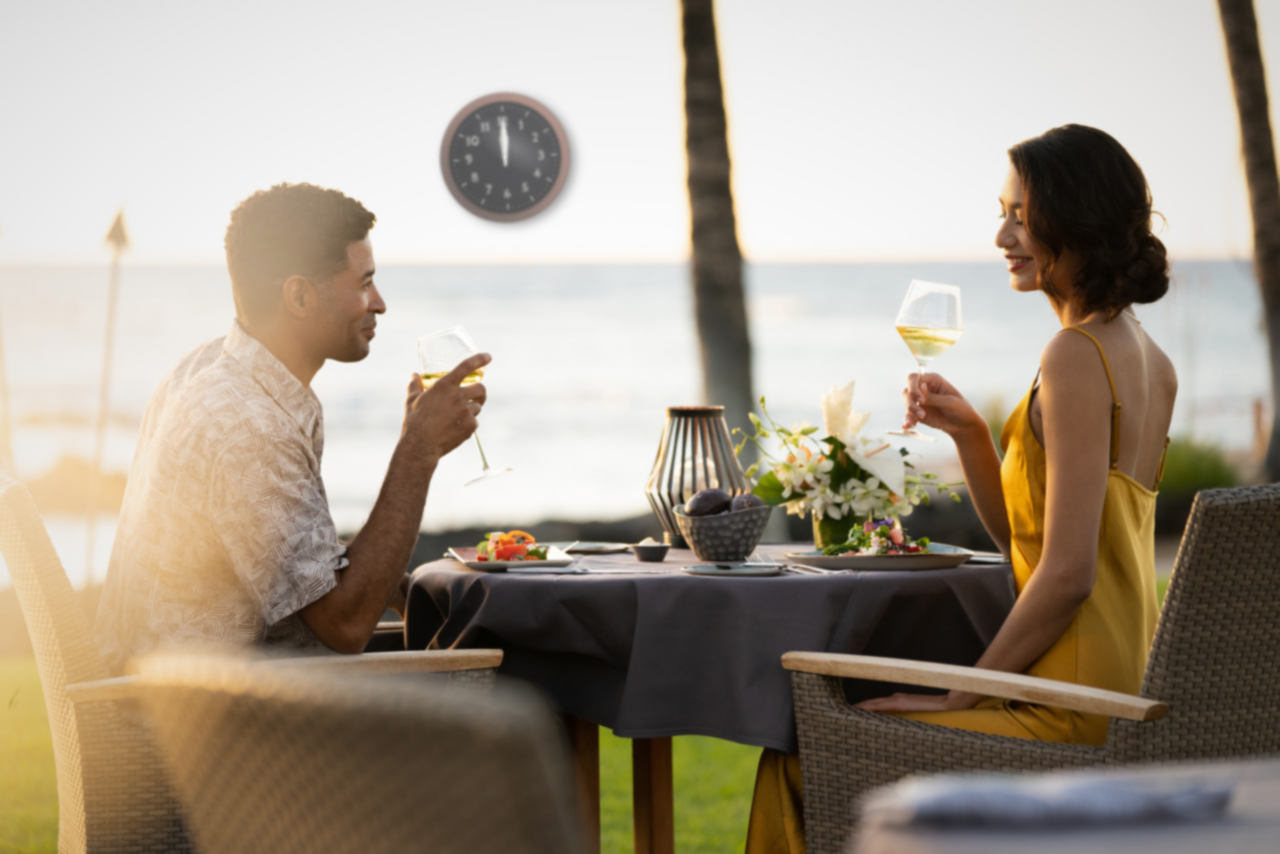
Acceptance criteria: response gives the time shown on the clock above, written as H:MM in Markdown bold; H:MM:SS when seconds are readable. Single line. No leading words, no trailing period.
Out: **12:00**
